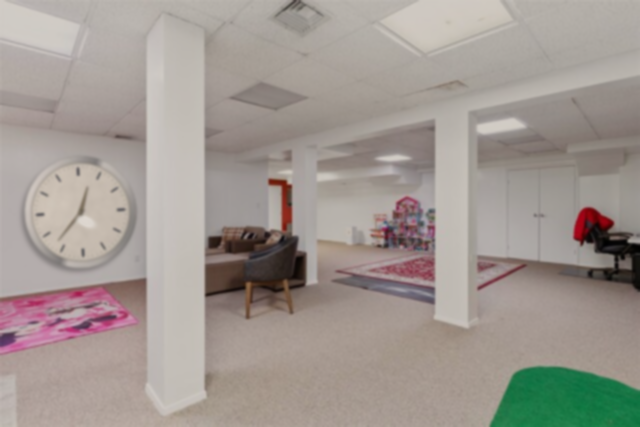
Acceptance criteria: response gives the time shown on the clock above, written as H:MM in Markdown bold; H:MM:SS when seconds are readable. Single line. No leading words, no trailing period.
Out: **12:37**
